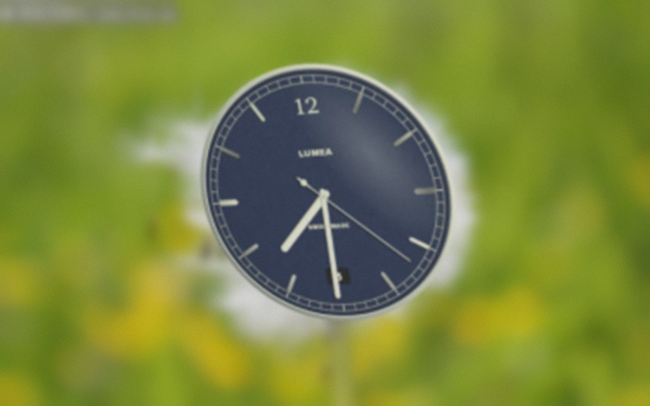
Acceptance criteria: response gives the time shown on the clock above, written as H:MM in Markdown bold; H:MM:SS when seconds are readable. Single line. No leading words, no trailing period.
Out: **7:30:22**
